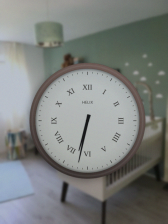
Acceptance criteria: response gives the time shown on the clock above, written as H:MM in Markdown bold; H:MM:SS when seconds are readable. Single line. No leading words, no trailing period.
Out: **6:32**
